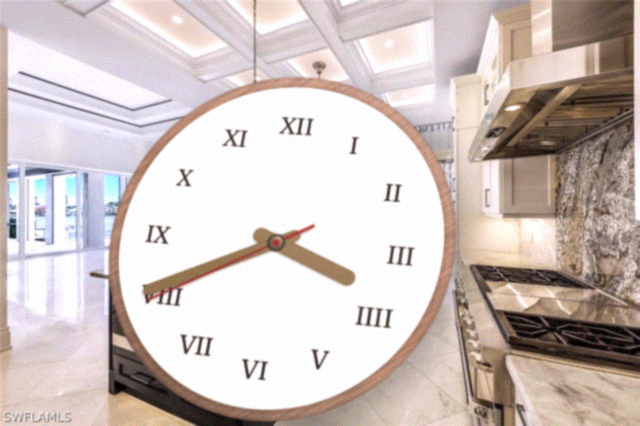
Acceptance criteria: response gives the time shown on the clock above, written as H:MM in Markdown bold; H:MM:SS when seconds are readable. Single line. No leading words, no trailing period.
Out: **3:40:40**
